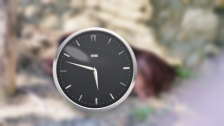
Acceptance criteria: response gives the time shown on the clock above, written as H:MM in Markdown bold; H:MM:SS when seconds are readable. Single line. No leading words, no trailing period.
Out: **5:48**
